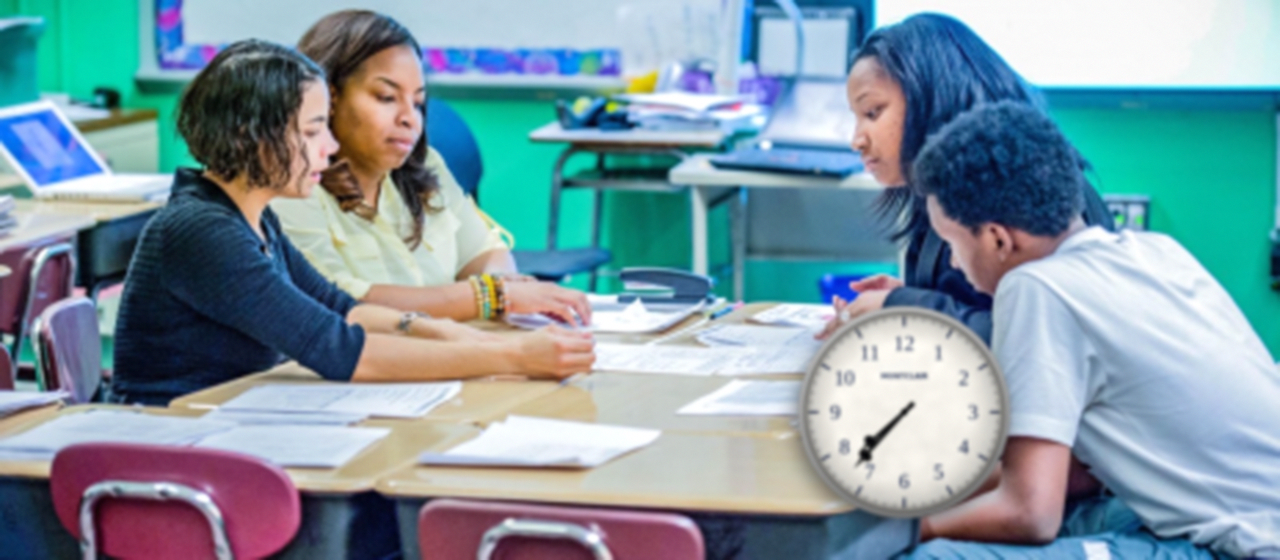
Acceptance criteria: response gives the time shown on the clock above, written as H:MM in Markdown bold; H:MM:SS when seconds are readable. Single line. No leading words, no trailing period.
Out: **7:37**
